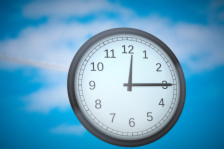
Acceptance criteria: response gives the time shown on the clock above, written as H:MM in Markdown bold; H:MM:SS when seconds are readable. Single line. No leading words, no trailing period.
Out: **12:15**
